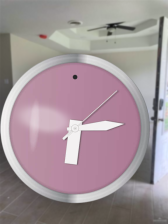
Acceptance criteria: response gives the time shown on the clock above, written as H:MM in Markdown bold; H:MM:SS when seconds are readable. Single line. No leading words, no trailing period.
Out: **6:14:08**
